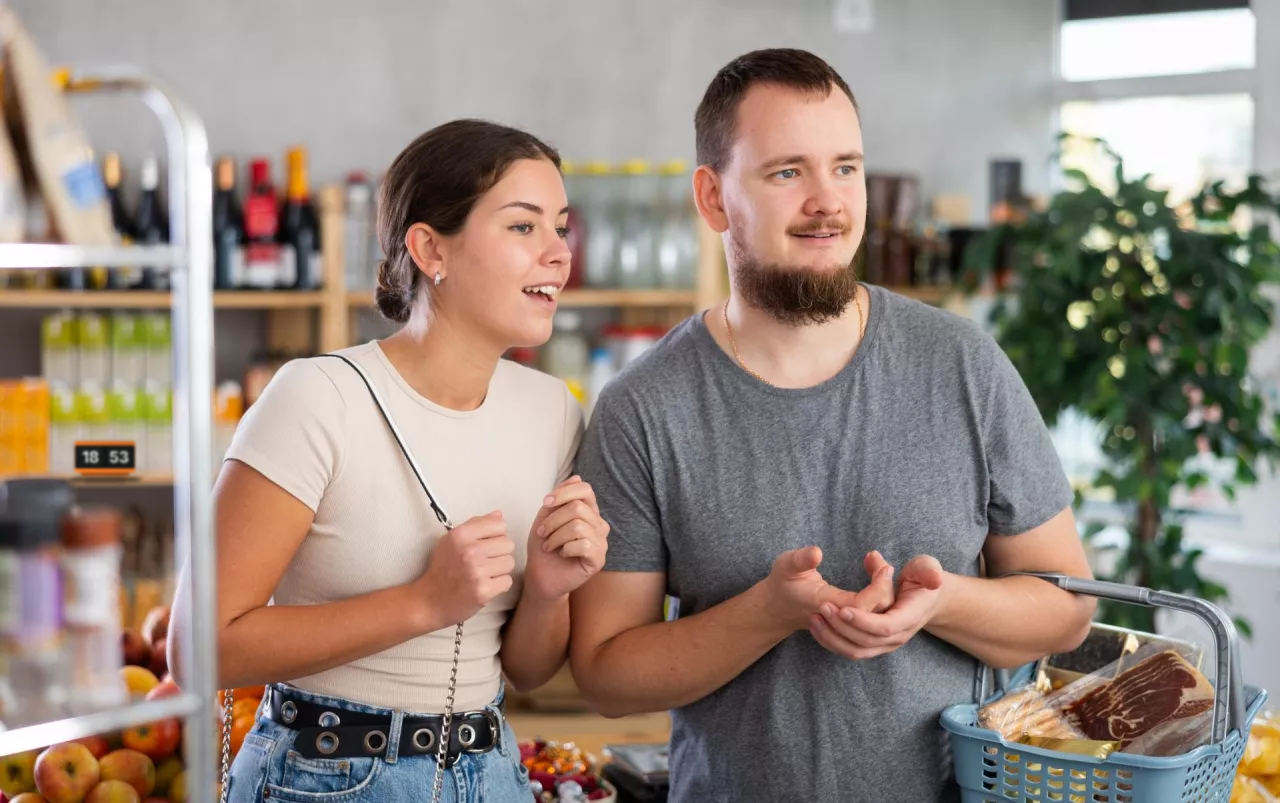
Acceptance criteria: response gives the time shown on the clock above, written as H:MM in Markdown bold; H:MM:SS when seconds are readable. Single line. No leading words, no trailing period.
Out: **18:53**
